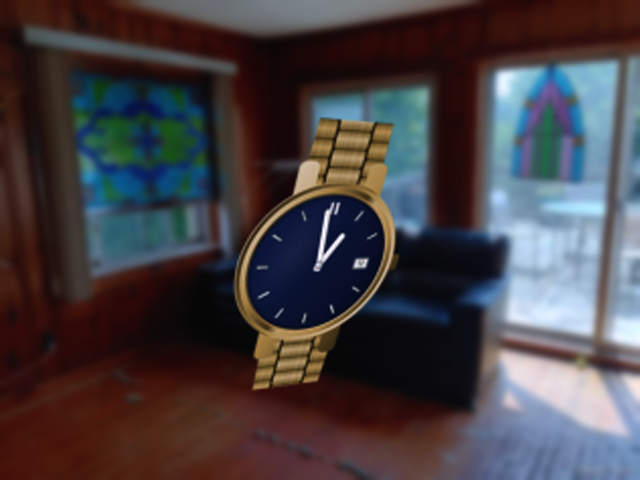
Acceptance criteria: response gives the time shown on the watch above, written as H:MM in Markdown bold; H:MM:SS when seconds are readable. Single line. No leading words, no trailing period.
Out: **12:59**
